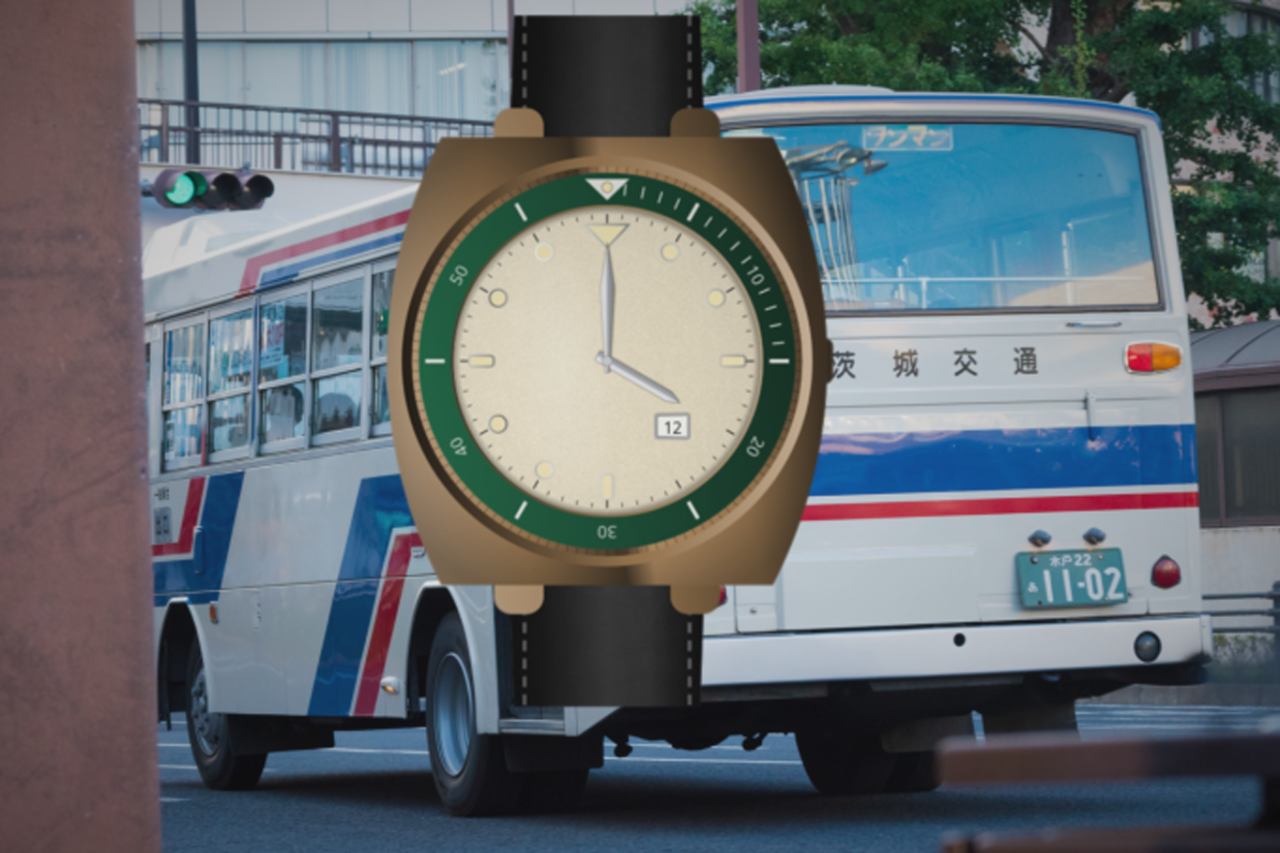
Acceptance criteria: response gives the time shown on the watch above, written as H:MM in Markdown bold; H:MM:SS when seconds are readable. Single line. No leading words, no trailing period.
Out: **4:00**
